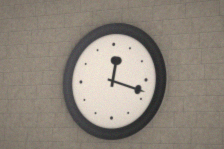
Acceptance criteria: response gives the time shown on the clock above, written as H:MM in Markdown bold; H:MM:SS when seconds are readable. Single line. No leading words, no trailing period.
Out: **12:18**
